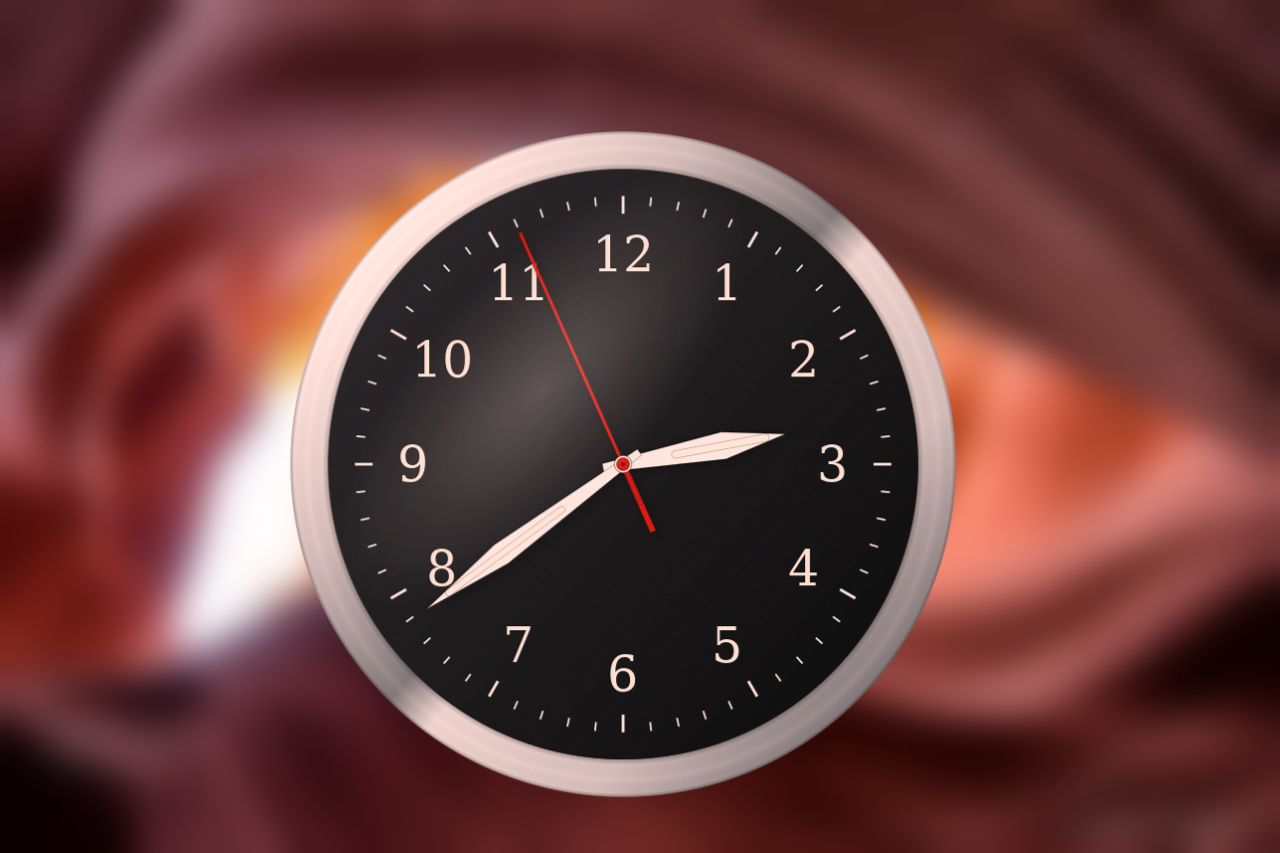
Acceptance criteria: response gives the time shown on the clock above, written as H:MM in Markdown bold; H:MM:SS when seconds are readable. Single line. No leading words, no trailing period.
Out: **2:38:56**
